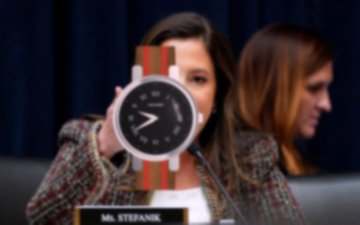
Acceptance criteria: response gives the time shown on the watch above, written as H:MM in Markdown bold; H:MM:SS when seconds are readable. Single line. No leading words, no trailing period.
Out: **9:40**
